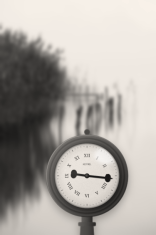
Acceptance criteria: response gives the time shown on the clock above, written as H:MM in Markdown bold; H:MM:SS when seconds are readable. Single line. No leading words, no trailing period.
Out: **9:16**
